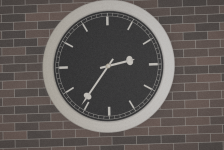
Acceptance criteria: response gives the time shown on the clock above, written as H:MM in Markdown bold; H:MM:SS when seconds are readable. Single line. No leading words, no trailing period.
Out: **2:36**
